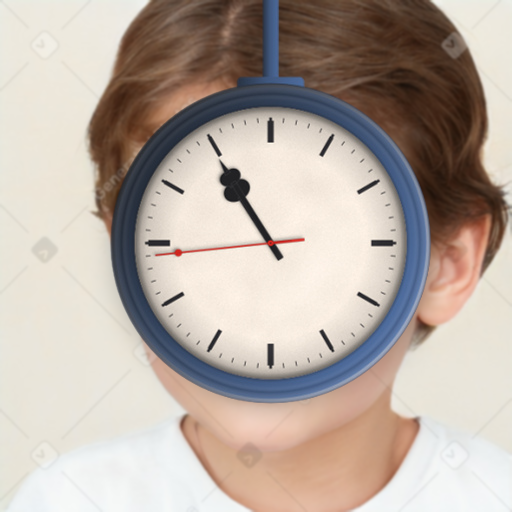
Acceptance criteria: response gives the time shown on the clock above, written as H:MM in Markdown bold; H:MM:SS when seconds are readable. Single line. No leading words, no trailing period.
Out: **10:54:44**
